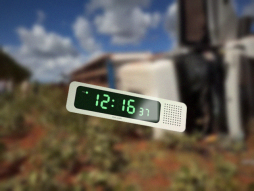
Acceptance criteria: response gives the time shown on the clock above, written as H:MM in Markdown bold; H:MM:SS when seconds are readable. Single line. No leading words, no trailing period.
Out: **12:16:37**
